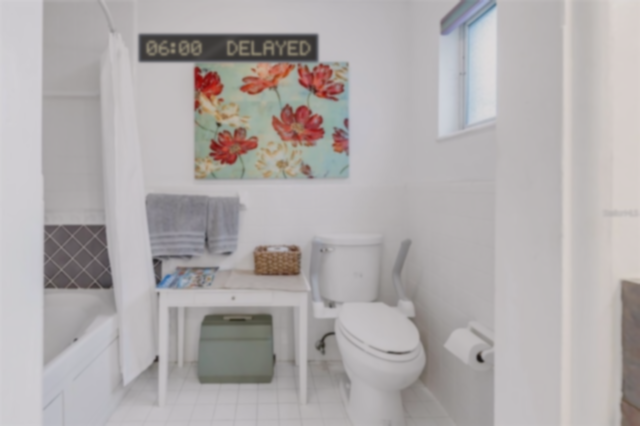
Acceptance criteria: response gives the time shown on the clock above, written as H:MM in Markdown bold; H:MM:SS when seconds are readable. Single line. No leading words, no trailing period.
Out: **6:00**
